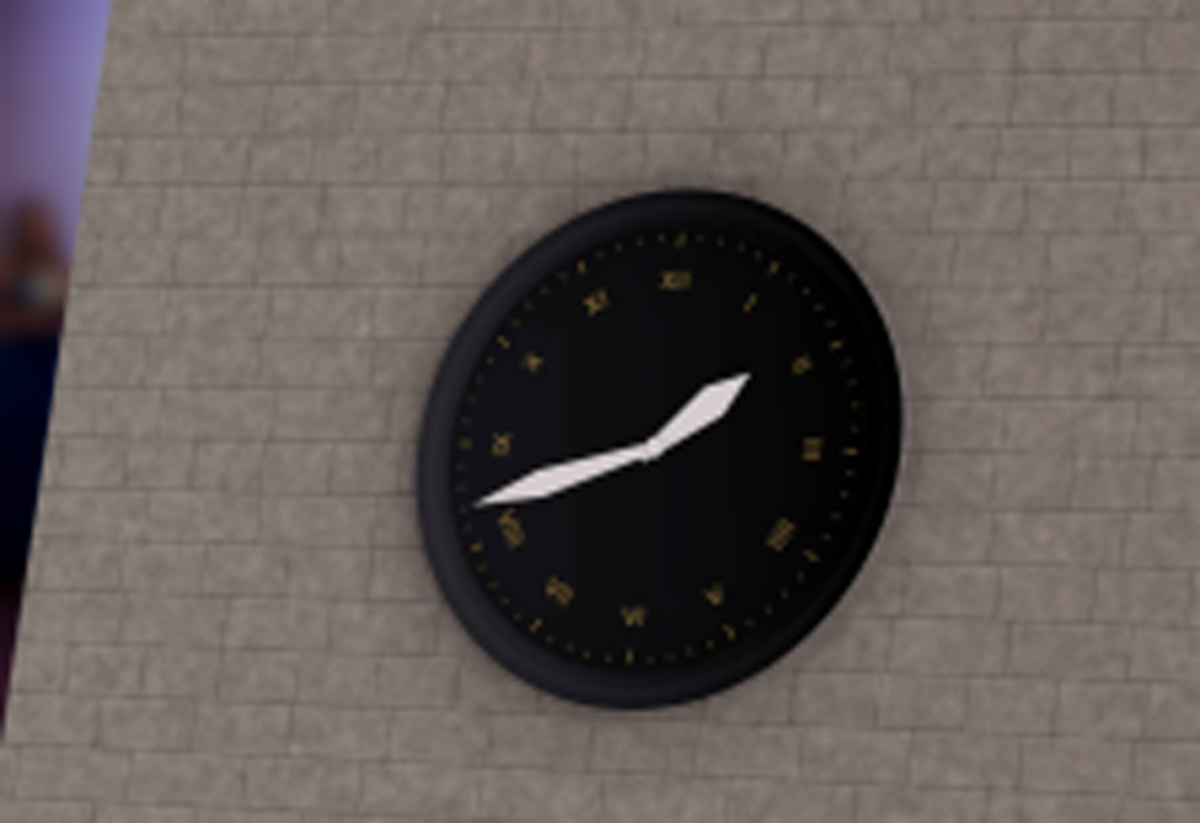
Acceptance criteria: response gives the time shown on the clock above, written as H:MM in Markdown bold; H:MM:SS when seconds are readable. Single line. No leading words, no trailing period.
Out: **1:42**
